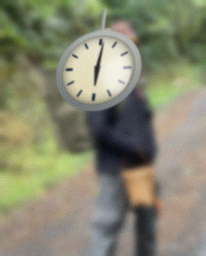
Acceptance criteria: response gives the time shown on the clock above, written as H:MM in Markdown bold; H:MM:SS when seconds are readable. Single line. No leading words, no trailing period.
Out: **6:01**
